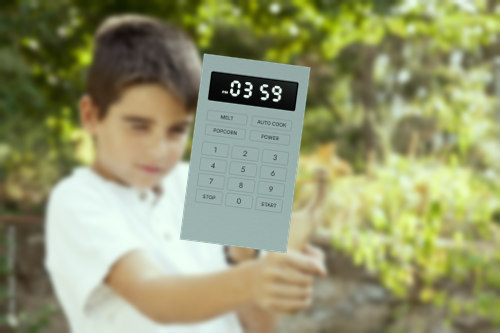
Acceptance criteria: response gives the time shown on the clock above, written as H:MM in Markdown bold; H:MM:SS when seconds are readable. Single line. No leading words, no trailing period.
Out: **3:59**
